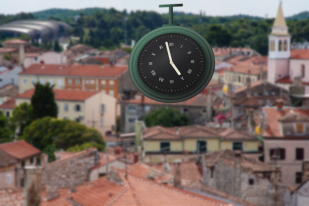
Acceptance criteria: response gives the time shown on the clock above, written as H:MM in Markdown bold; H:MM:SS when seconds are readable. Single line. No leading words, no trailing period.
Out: **4:58**
